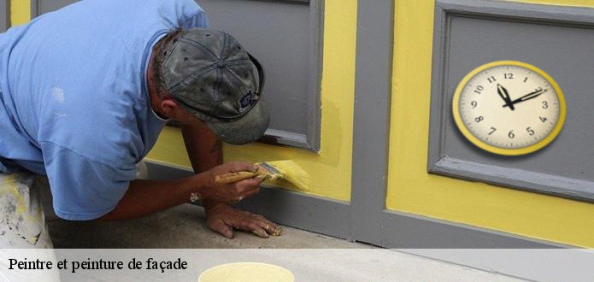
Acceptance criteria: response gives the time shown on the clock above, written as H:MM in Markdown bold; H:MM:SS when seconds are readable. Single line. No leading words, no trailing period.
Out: **11:11**
